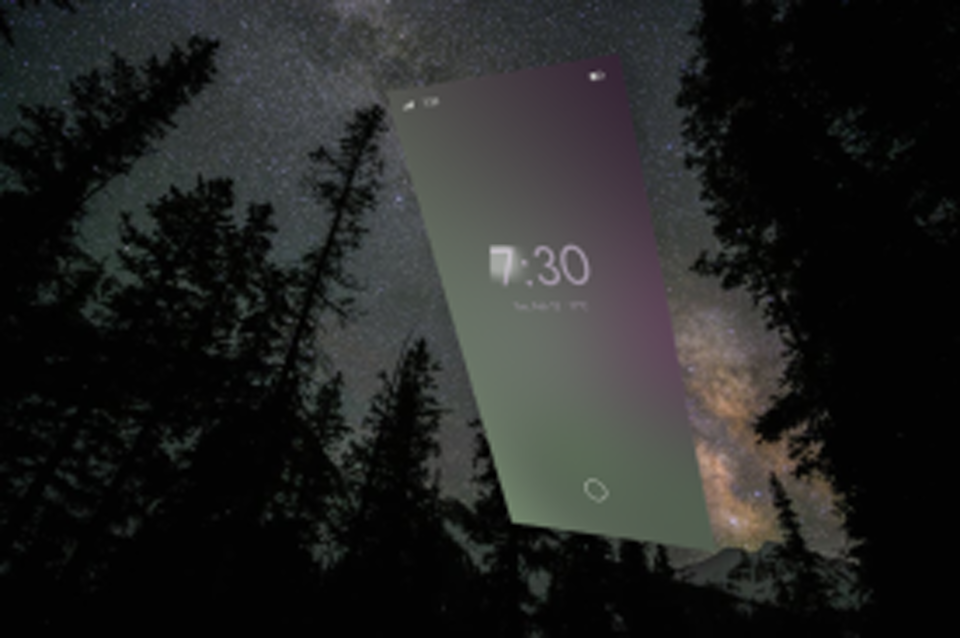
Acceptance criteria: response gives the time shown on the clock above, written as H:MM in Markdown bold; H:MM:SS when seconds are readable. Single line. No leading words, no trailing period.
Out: **7:30**
